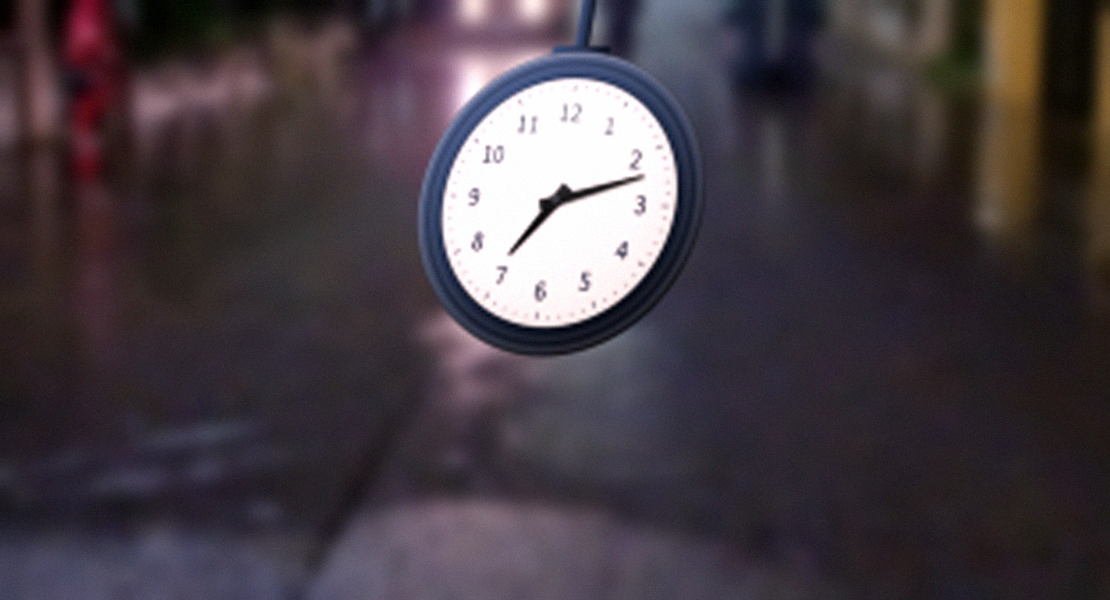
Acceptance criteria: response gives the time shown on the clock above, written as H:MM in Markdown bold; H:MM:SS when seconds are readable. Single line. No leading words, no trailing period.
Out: **7:12**
